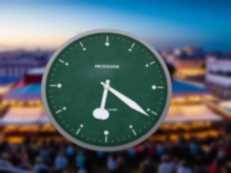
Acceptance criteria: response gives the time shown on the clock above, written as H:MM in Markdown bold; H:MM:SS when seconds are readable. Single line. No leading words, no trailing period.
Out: **6:21**
